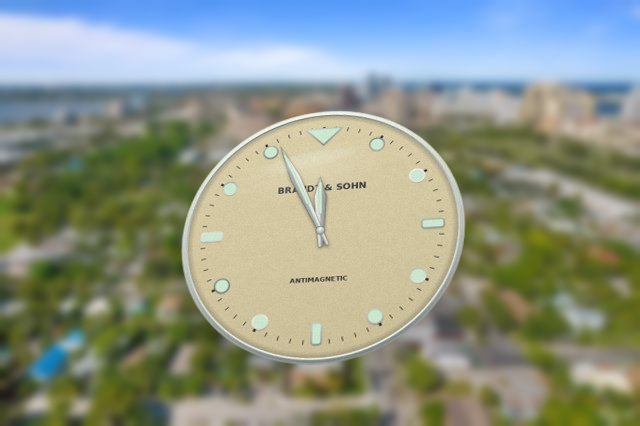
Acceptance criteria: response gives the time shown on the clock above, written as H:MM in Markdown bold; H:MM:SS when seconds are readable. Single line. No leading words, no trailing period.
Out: **11:56**
